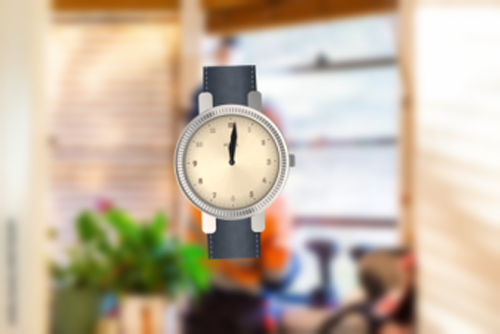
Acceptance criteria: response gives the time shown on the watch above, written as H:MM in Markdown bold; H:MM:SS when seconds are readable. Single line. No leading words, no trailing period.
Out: **12:01**
